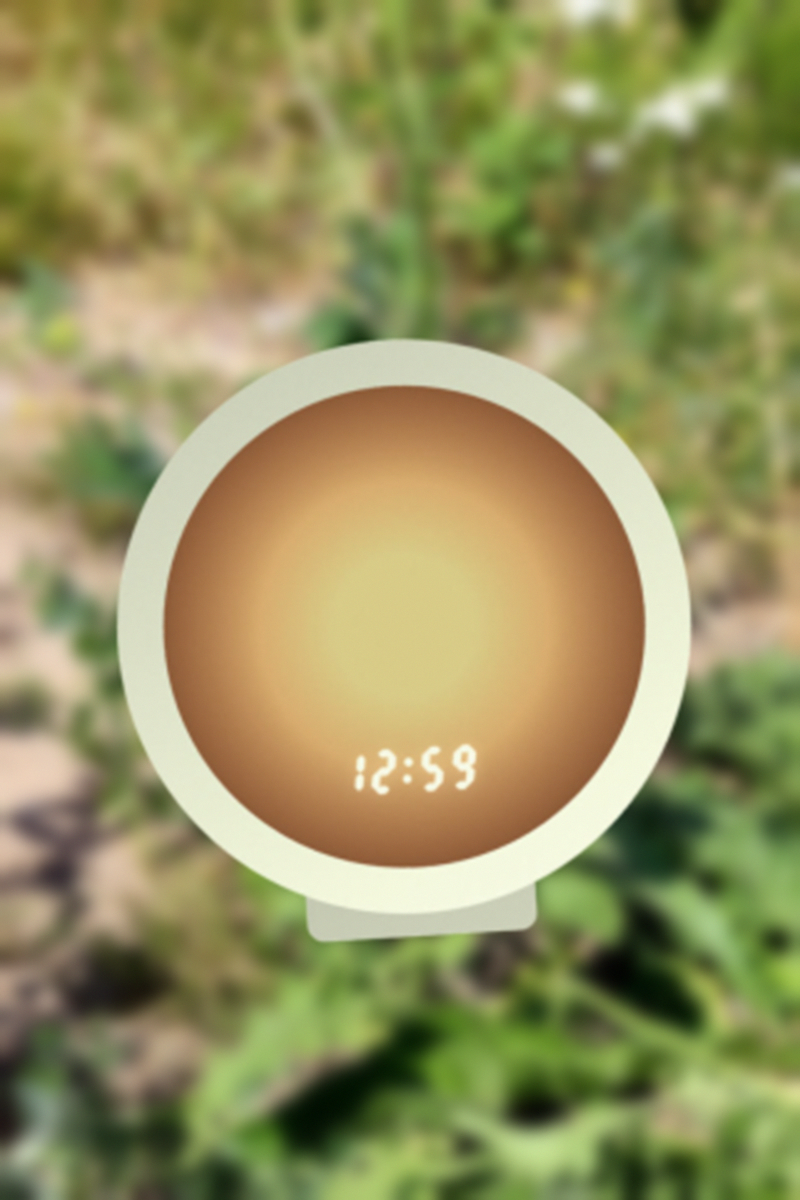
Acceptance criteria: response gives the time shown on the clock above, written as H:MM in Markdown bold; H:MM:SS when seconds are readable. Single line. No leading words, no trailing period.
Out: **12:59**
